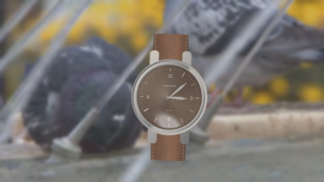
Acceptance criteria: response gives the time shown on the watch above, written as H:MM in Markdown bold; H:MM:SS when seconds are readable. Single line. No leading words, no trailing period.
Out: **3:08**
